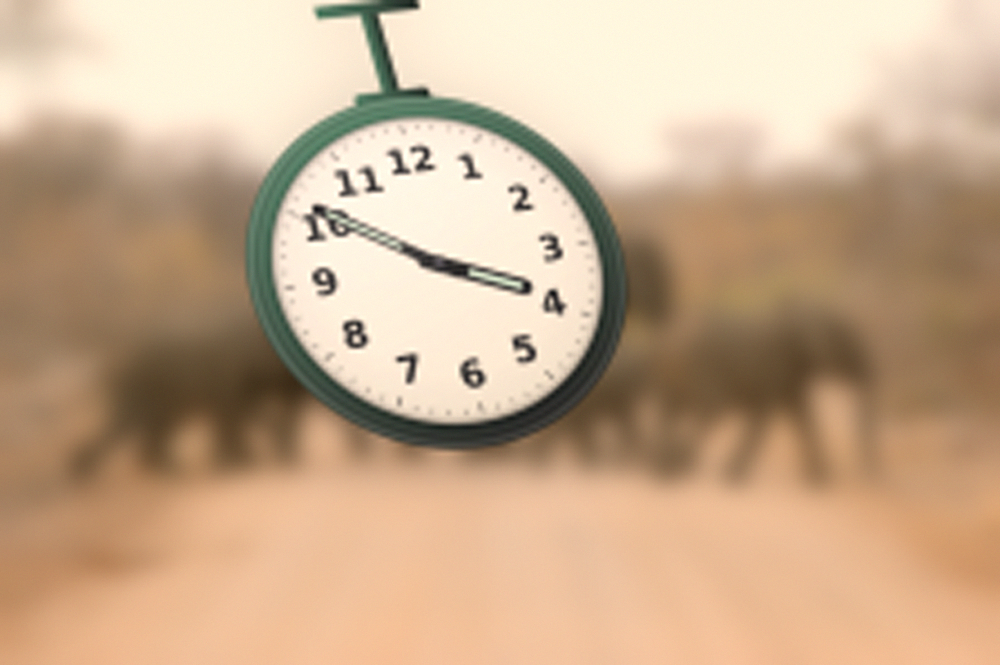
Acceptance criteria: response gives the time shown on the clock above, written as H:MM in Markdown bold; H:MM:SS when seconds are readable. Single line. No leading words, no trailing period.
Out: **3:51**
